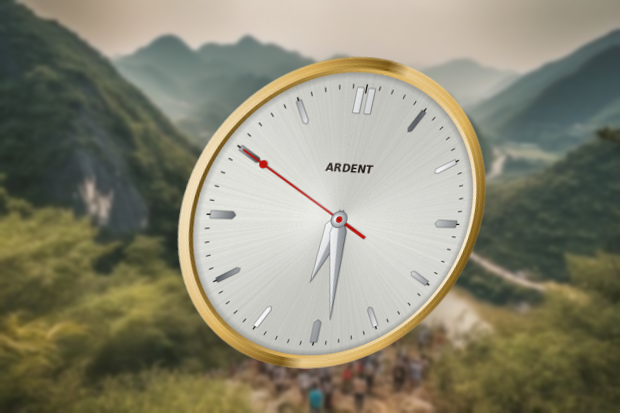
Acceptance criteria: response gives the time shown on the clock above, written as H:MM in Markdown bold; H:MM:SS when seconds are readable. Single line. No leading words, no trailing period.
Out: **6:28:50**
